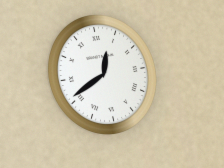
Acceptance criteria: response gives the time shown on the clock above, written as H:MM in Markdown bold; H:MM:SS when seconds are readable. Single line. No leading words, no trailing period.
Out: **12:41**
